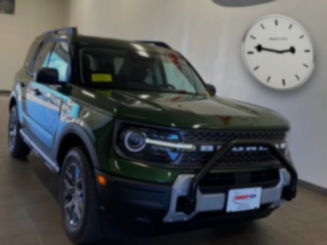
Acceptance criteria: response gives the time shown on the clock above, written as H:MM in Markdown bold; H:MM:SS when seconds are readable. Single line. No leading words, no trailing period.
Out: **2:47**
